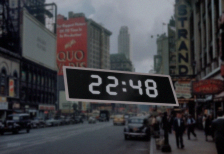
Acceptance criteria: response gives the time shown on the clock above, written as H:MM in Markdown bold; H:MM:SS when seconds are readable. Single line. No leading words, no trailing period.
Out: **22:48**
